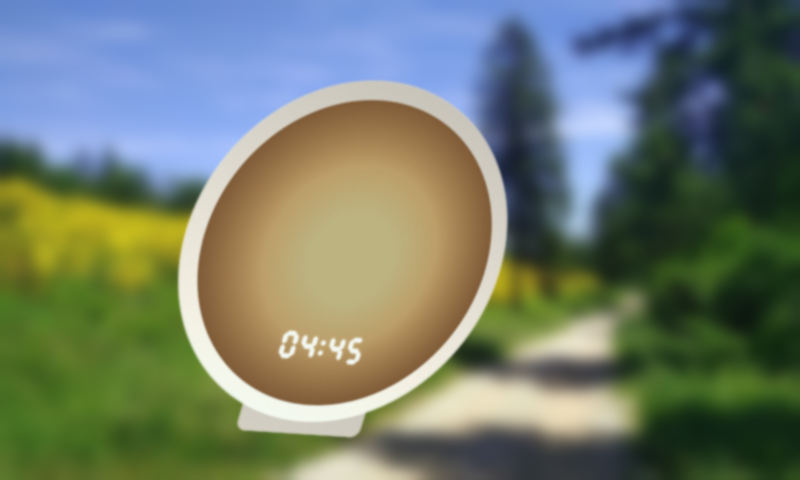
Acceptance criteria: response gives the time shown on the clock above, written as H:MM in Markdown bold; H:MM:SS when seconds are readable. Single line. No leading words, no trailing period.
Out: **4:45**
